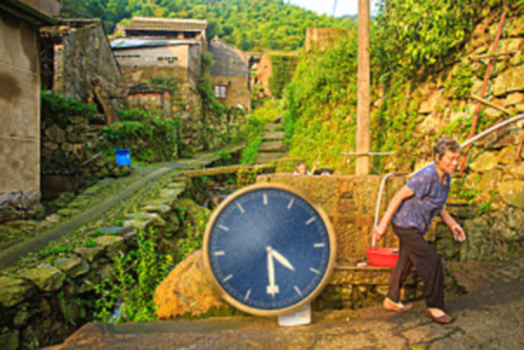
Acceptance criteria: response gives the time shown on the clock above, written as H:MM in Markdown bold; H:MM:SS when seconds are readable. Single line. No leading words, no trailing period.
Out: **4:30**
